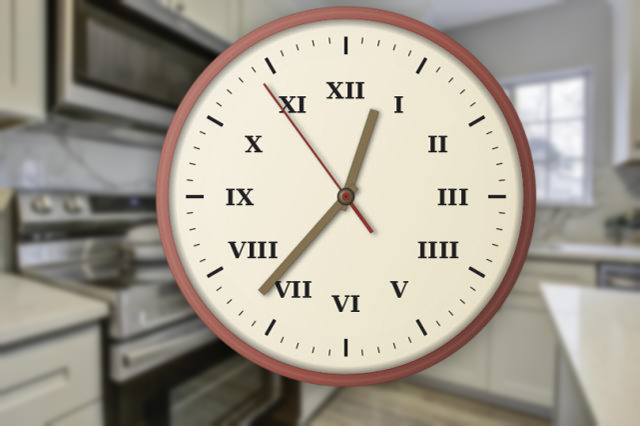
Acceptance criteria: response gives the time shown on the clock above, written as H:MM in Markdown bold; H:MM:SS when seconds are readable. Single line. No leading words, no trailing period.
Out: **12:36:54**
